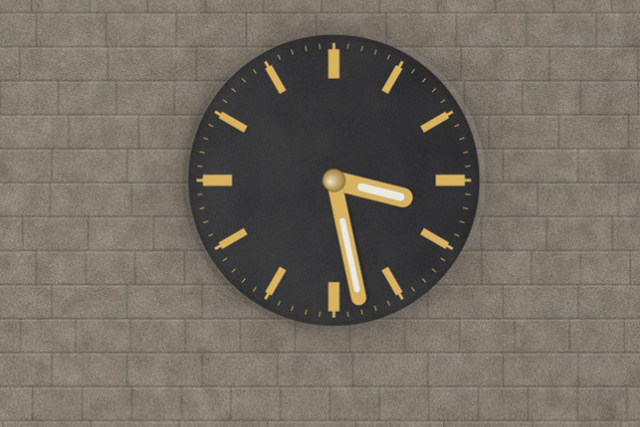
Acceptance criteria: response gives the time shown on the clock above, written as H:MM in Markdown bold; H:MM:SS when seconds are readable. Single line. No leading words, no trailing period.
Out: **3:28**
